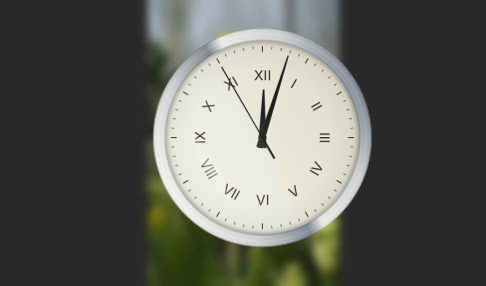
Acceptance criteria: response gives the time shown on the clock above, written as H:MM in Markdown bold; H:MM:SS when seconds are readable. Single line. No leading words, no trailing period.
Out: **12:02:55**
